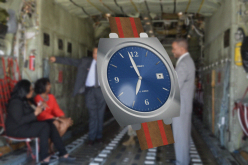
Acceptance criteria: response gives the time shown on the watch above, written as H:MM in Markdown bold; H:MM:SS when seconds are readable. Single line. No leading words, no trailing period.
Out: **6:58**
